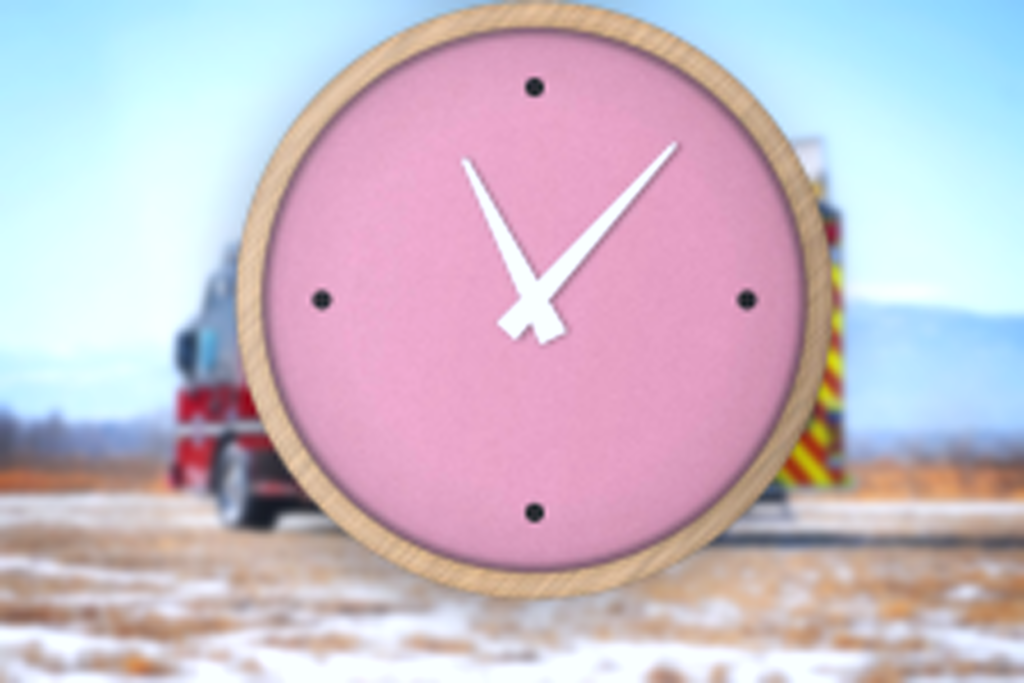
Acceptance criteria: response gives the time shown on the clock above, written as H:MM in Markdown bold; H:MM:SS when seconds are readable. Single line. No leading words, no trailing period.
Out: **11:07**
